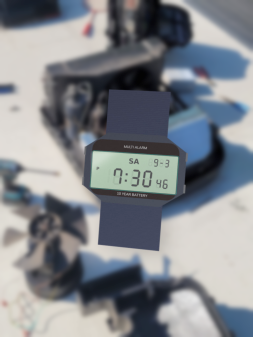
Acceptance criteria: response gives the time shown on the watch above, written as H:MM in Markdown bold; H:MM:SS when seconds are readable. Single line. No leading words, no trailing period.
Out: **7:30:46**
